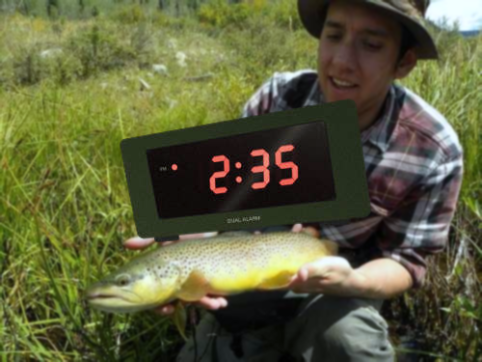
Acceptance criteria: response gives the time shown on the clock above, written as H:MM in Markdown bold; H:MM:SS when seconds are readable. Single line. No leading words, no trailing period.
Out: **2:35**
